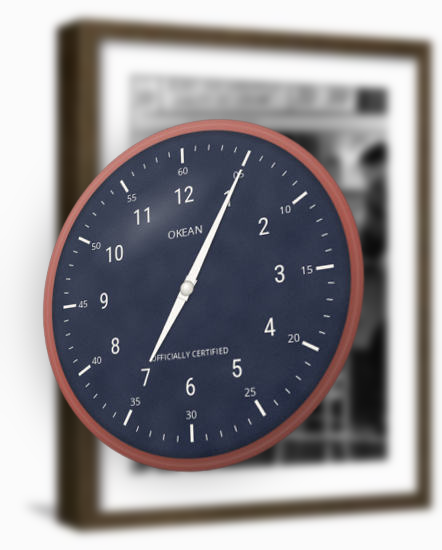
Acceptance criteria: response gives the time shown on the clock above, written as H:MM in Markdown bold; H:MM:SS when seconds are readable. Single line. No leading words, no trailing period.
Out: **7:05**
